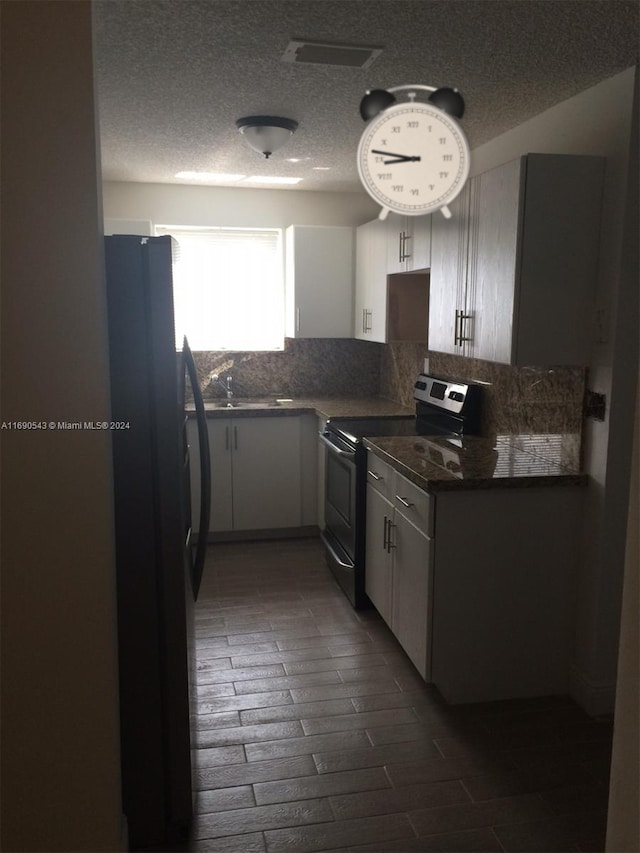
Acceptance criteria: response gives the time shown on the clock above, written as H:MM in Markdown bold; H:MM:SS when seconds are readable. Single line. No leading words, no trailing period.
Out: **8:47**
